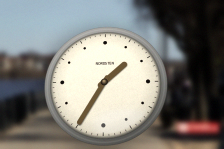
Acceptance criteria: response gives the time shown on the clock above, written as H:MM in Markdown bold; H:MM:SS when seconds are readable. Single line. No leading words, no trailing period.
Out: **1:35**
